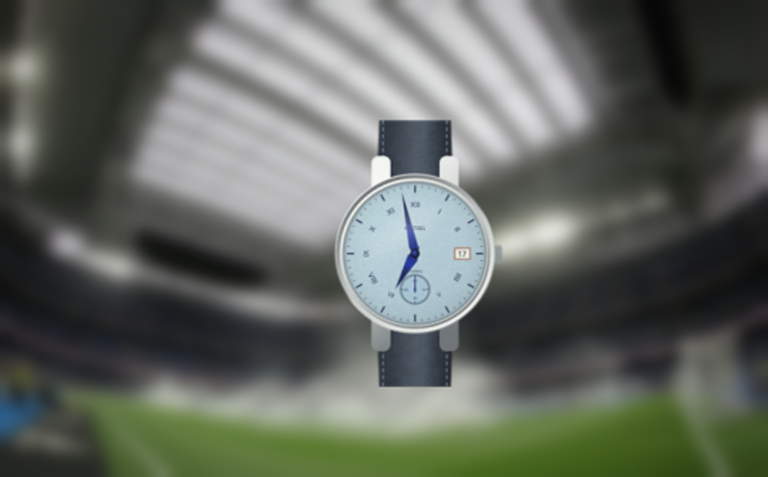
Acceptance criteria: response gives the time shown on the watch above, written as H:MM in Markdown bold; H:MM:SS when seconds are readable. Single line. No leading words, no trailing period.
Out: **6:58**
